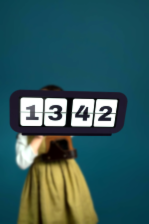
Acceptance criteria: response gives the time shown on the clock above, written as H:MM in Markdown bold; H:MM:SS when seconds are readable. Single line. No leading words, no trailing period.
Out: **13:42**
